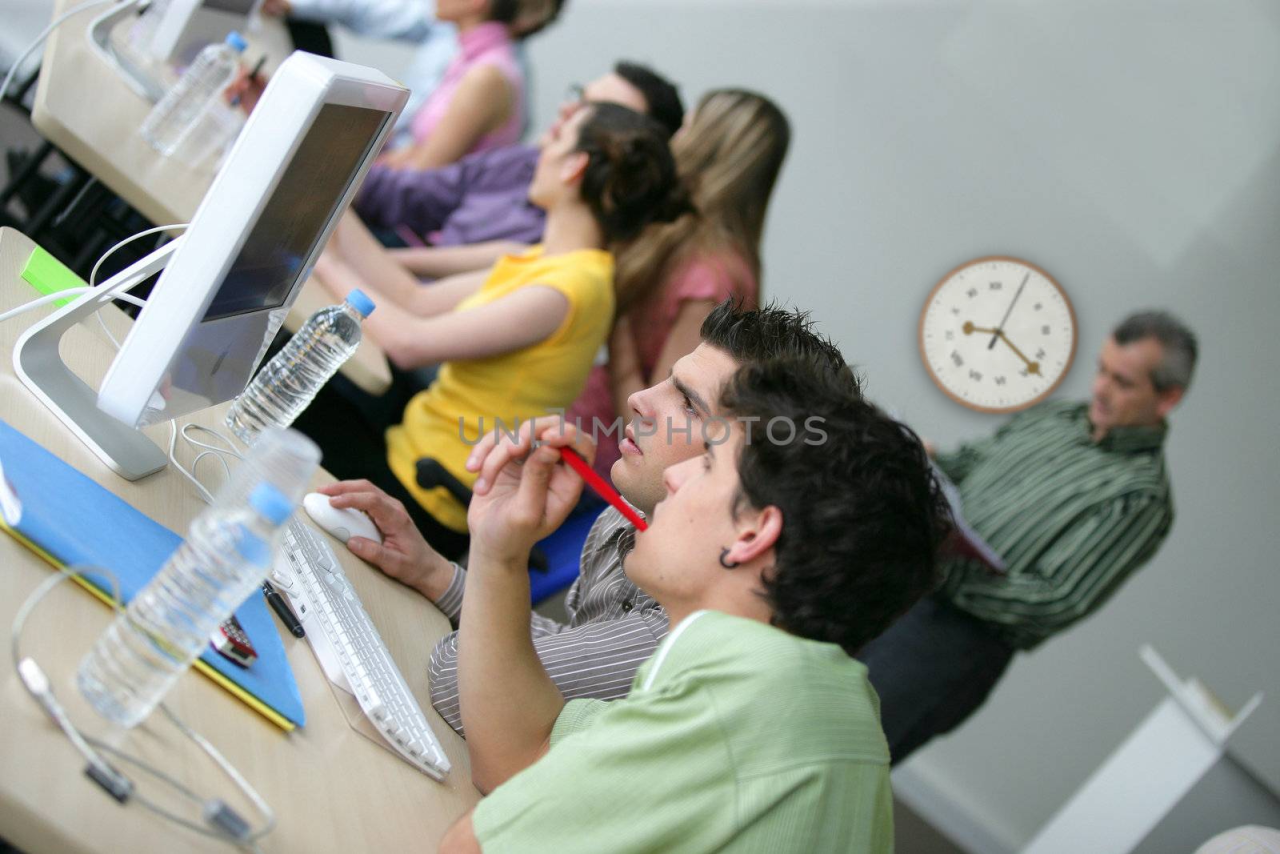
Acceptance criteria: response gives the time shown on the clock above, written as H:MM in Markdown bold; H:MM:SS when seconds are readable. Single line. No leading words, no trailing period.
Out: **9:23:05**
